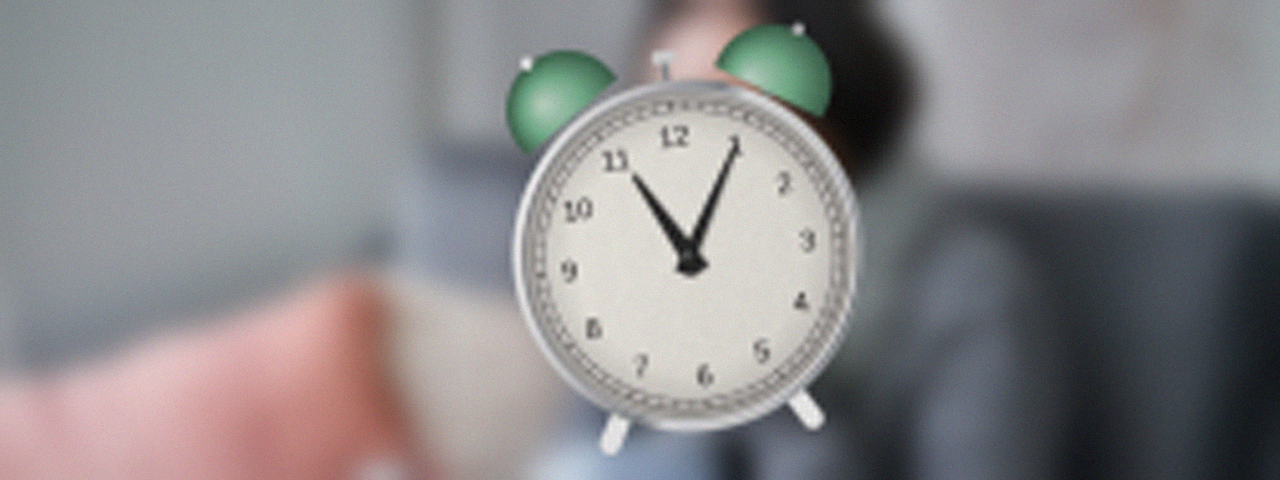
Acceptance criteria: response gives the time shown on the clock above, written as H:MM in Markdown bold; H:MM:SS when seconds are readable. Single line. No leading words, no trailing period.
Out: **11:05**
